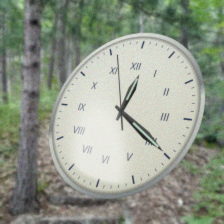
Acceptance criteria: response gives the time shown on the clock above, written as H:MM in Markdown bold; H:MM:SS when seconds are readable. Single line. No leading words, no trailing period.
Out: **12:19:56**
